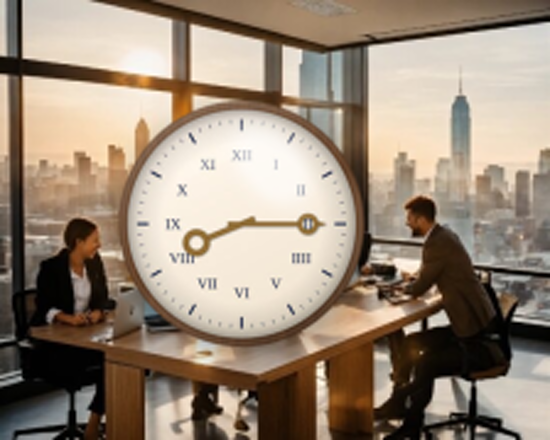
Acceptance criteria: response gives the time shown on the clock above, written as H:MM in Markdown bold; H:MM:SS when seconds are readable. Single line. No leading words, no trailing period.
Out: **8:15**
